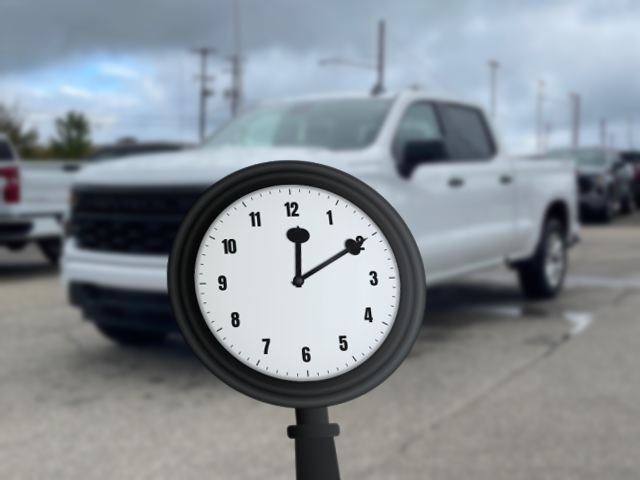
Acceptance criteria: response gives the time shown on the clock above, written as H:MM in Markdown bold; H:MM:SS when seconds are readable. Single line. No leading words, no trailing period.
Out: **12:10**
